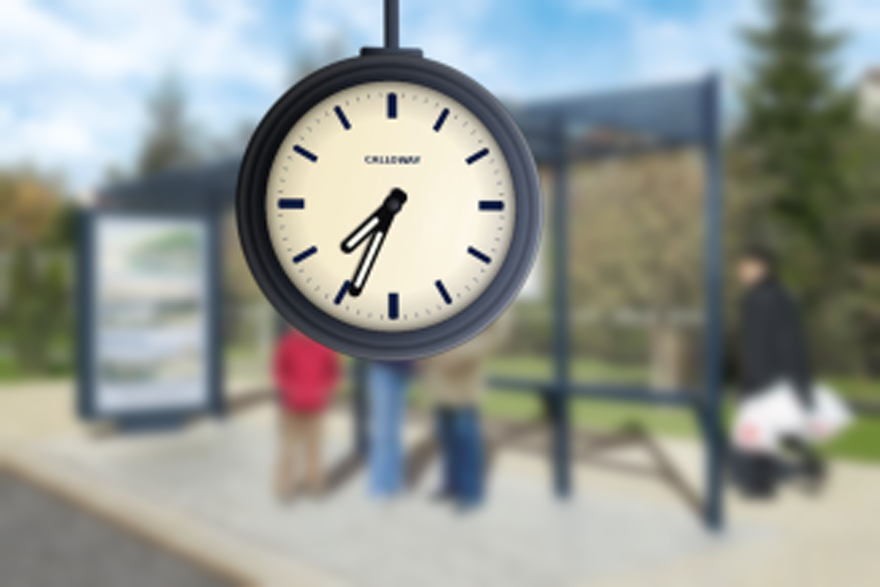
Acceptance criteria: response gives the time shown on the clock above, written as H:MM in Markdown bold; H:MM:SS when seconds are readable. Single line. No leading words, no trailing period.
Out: **7:34**
